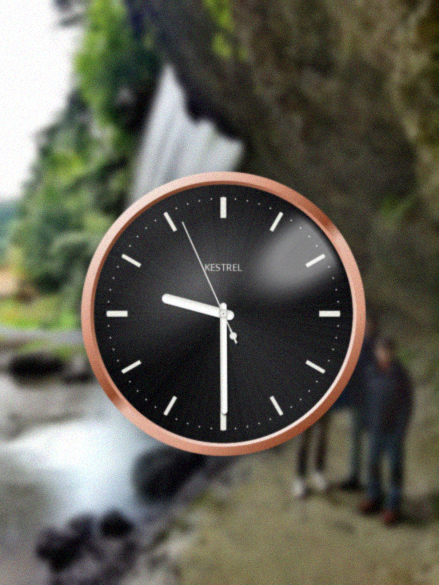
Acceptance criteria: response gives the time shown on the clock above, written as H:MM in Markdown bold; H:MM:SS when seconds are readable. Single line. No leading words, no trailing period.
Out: **9:29:56**
